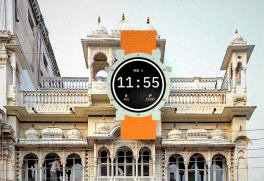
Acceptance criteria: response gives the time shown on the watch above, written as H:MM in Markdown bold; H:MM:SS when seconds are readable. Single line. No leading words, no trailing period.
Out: **11:55**
